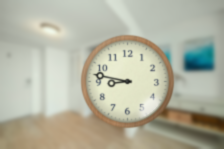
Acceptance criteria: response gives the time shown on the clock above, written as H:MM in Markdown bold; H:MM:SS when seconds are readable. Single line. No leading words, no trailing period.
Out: **8:47**
